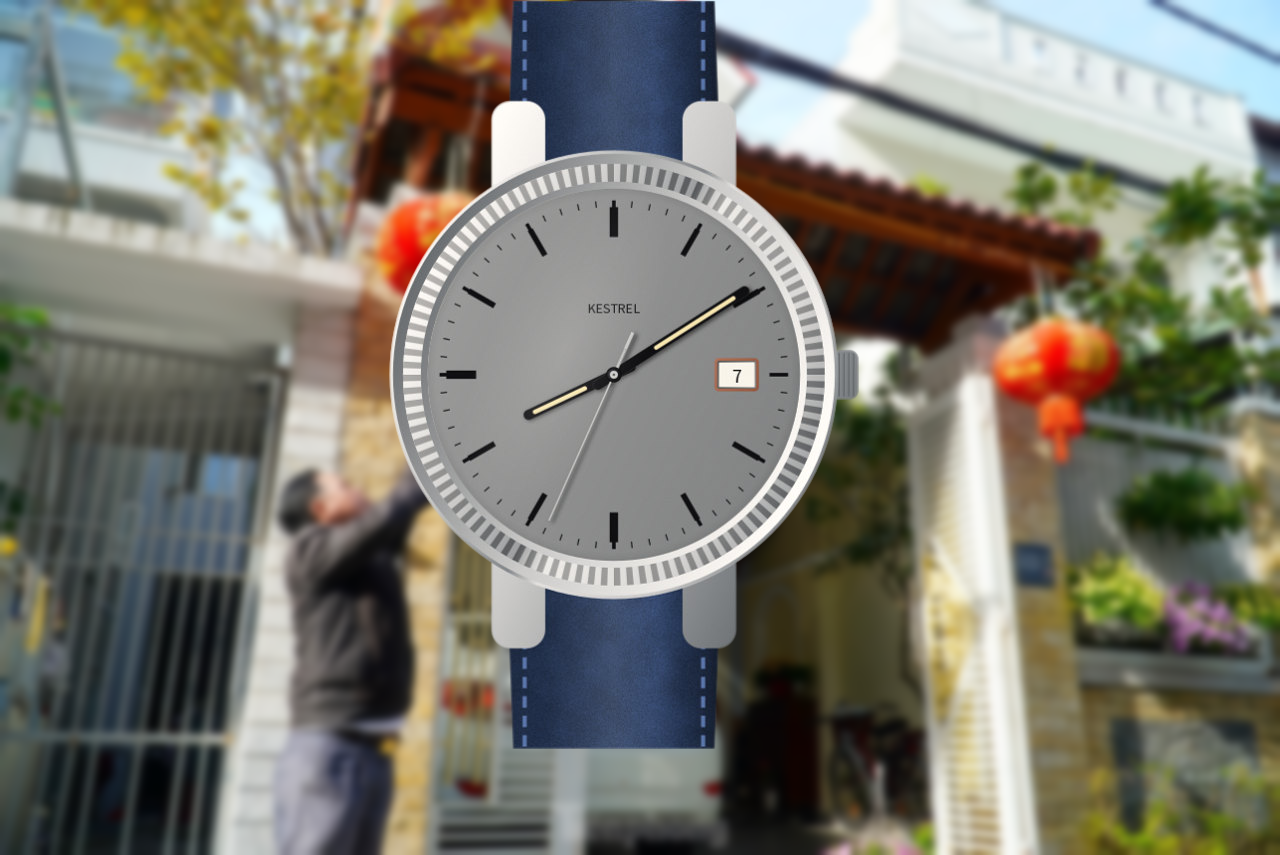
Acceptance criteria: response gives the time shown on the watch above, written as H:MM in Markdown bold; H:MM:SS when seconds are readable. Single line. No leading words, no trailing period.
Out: **8:09:34**
